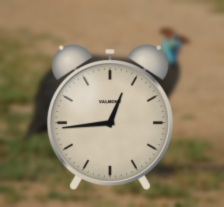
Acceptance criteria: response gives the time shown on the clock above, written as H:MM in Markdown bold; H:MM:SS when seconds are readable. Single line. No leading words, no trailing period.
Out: **12:44**
